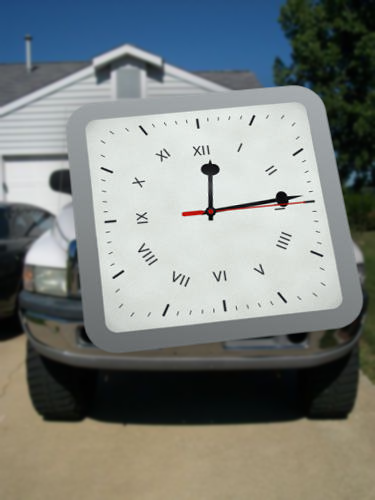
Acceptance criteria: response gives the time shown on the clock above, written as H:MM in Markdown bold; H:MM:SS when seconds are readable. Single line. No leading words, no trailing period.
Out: **12:14:15**
